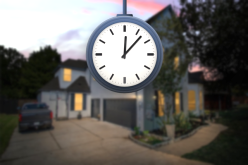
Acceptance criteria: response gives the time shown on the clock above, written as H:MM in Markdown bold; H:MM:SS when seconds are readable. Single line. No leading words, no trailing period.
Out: **12:07**
